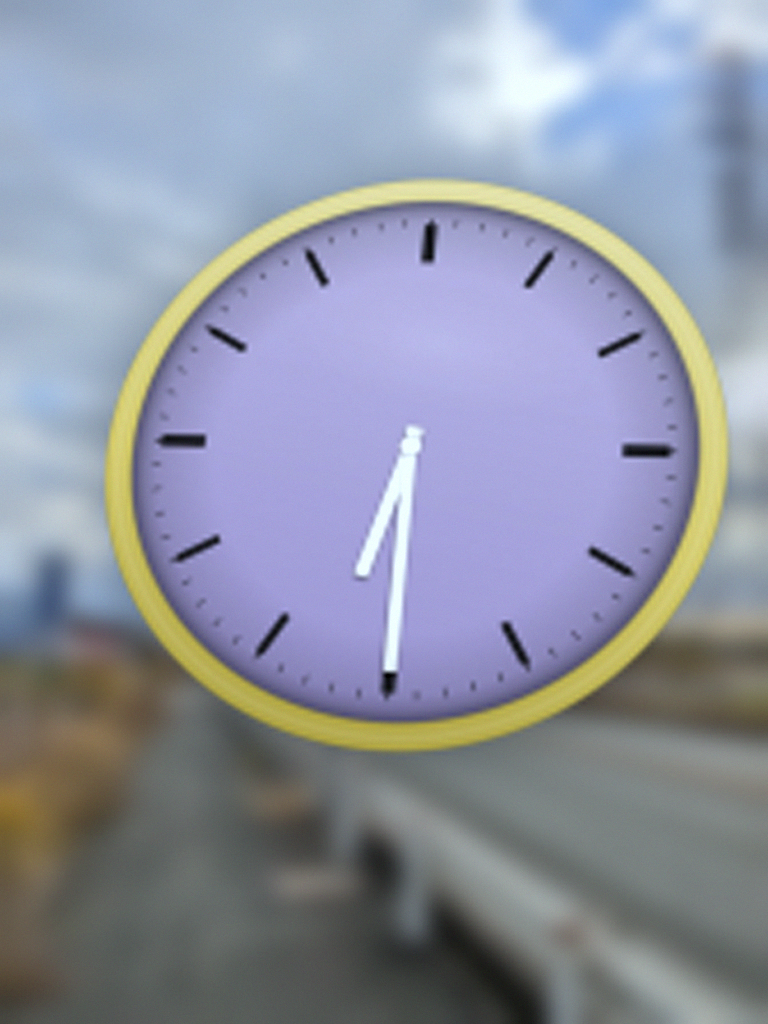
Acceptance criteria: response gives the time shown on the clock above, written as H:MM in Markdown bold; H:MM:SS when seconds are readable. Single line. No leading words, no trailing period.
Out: **6:30**
